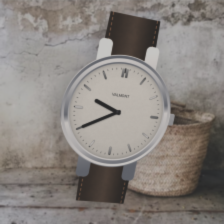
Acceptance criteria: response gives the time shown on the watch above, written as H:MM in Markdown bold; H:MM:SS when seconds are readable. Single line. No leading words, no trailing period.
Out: **9:40**
